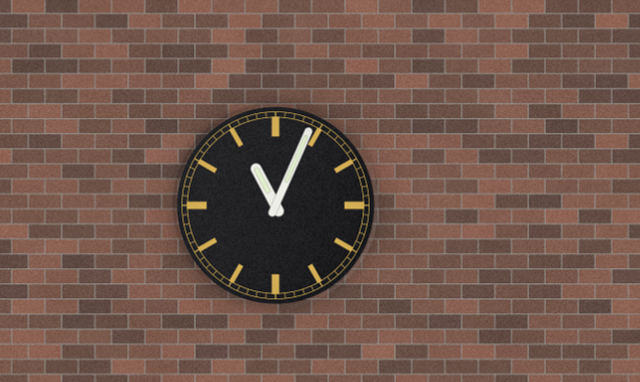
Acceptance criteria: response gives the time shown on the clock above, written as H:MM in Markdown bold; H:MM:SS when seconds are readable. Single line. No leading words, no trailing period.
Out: **11:04**
